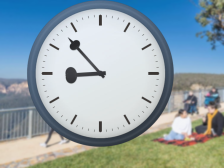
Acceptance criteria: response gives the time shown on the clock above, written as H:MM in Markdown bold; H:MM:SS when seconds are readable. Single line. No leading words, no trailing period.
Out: **8:53**
